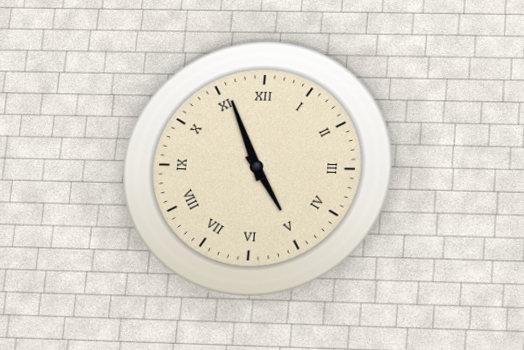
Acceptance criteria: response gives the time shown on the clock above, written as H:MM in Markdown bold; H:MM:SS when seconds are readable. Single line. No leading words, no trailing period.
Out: **4:56**
